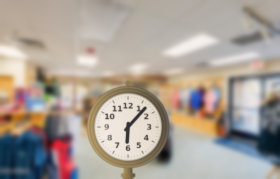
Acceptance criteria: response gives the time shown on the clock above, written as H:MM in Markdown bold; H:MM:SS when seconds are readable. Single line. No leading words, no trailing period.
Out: **6:07**
